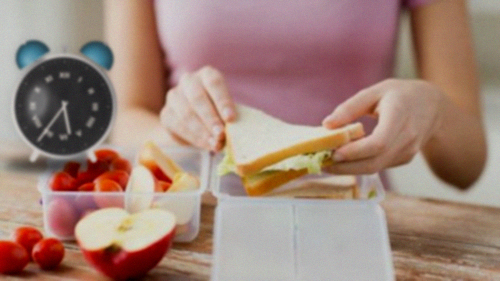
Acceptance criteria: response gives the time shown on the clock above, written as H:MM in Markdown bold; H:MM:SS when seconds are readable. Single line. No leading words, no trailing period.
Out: **5:36**
